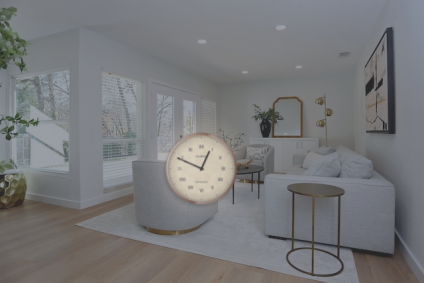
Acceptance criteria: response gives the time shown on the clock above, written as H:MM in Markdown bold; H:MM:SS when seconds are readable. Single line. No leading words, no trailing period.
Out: **12:49**
